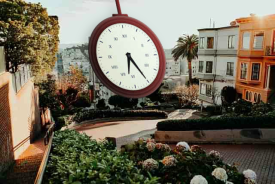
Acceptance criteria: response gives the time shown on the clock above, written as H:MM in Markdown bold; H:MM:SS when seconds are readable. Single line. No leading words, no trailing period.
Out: **6:25**
